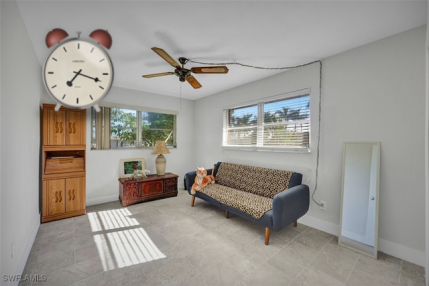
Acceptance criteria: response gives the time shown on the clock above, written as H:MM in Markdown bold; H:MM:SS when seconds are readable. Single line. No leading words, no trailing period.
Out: **7:18**
